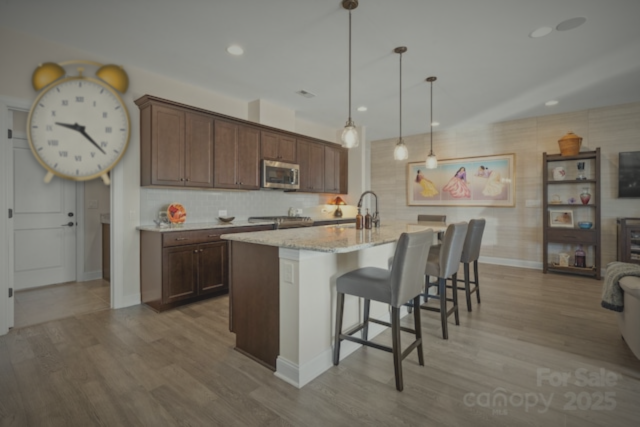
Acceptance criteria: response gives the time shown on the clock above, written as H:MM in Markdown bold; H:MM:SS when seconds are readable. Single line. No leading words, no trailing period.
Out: **9:22**
